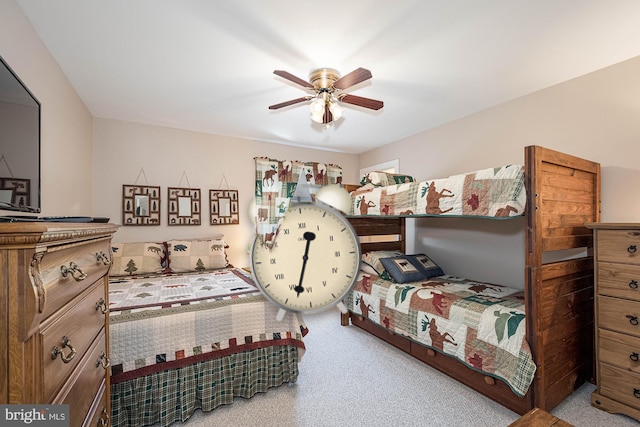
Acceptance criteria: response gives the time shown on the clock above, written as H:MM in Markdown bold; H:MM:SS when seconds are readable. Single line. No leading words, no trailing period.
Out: **12:33**
